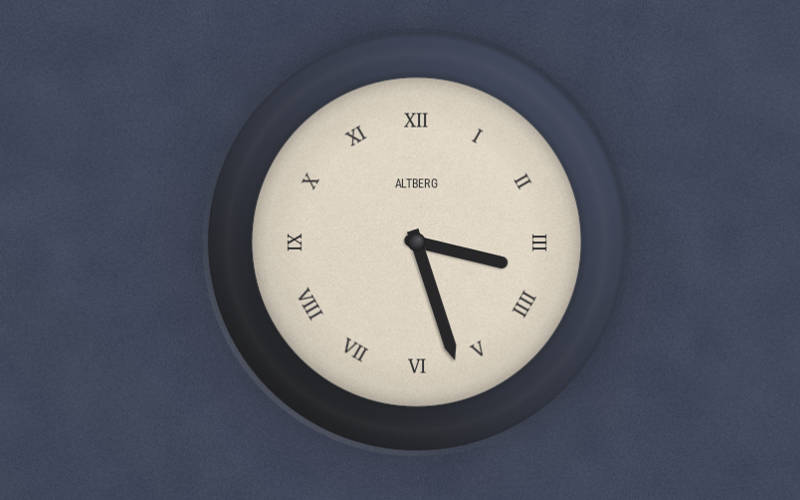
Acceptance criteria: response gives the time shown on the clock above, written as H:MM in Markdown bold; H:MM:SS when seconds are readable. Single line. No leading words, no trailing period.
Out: **3:27**
